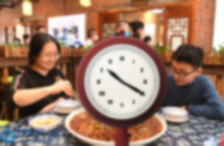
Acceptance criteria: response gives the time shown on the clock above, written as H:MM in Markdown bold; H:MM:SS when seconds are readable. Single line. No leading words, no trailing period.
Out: **10:20**
